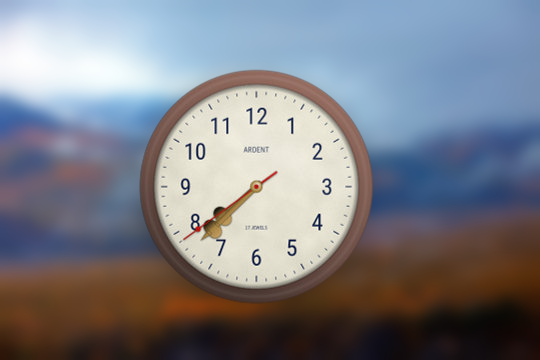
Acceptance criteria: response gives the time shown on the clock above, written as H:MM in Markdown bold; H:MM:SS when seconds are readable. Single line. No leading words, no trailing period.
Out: **7:37:39**
